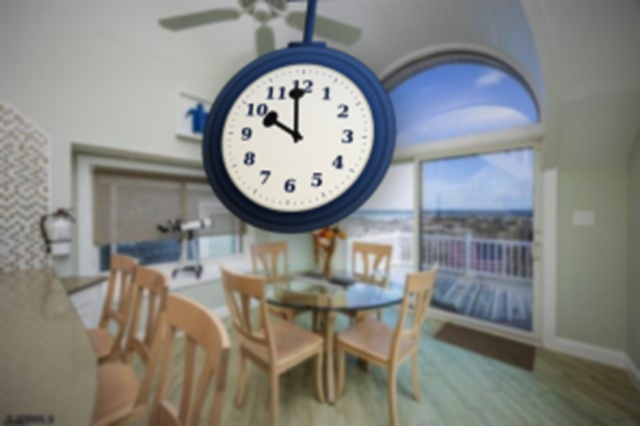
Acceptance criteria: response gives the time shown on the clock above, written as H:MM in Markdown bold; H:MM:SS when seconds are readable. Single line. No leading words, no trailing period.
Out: **9:59**
